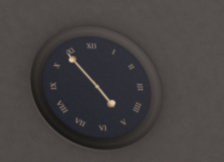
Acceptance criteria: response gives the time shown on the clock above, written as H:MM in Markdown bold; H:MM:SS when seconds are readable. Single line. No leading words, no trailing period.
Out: **4:54**
